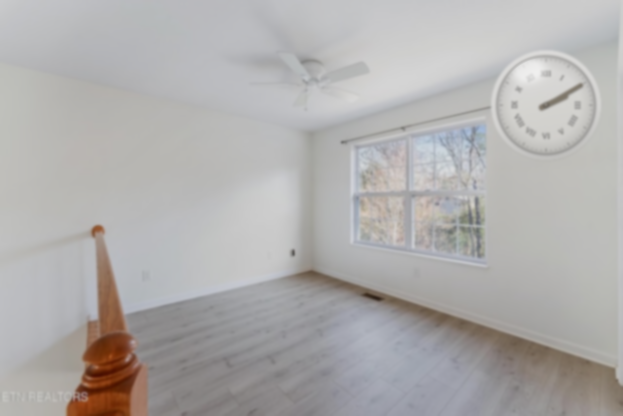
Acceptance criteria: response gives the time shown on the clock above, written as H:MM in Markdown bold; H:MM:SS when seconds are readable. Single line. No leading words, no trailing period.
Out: **2:10**
